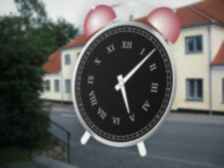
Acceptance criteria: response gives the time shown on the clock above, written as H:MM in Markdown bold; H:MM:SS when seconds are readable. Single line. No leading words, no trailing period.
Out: **5:07**
